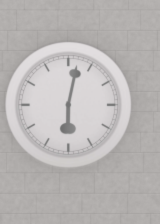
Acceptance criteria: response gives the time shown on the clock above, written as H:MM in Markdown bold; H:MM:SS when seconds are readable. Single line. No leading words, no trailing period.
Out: **6:02**
